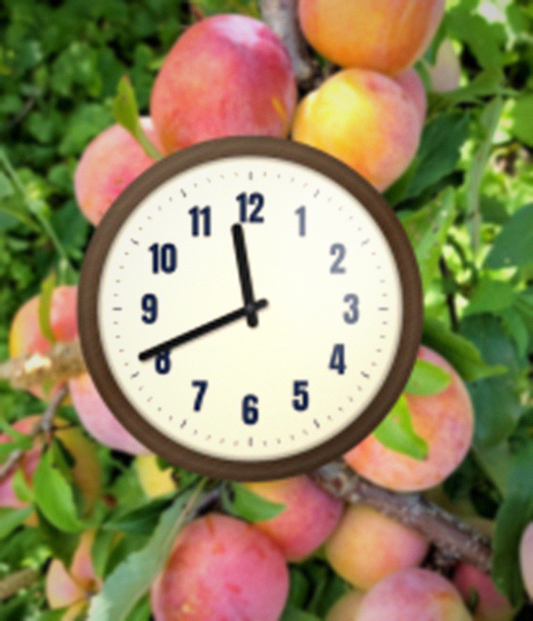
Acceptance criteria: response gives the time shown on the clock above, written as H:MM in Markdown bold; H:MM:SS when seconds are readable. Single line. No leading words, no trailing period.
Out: **11:41**
